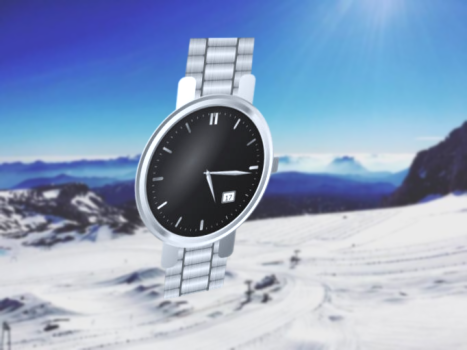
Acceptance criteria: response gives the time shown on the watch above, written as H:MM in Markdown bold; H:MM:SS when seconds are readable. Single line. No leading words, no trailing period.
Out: **5:16**
